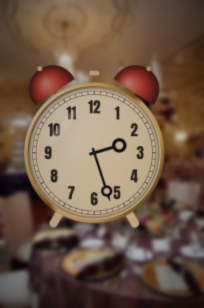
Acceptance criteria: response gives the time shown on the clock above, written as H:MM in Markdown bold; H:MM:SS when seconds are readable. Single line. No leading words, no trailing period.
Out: **2:27**
